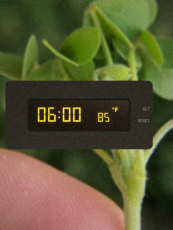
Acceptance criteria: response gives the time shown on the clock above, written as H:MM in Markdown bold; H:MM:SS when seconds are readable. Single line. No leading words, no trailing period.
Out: **6:00**
